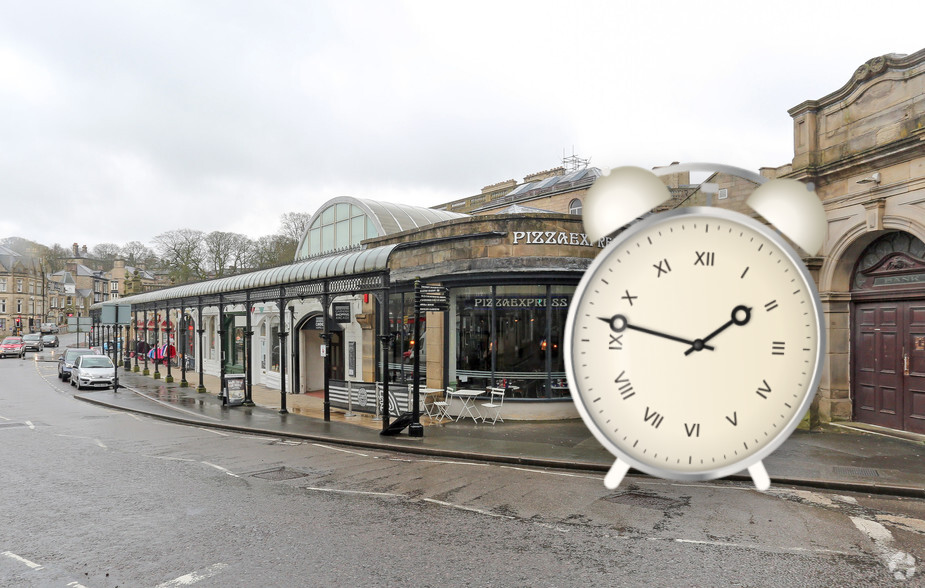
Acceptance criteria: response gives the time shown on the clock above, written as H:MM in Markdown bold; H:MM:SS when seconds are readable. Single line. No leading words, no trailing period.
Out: **1:47**
